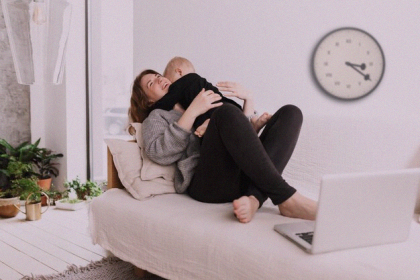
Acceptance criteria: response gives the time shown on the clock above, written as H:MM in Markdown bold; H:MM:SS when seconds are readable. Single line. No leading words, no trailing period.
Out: **3:21**
